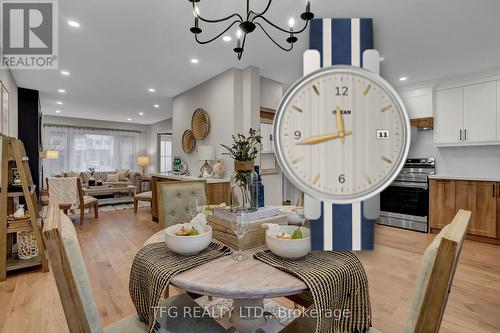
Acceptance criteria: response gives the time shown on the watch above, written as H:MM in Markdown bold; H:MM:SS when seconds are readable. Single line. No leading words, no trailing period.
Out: **11:43**
